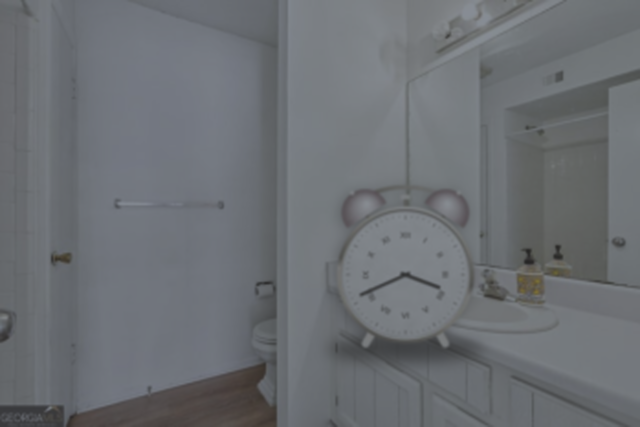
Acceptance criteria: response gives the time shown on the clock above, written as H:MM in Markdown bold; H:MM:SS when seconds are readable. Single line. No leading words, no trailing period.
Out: **3:41**
